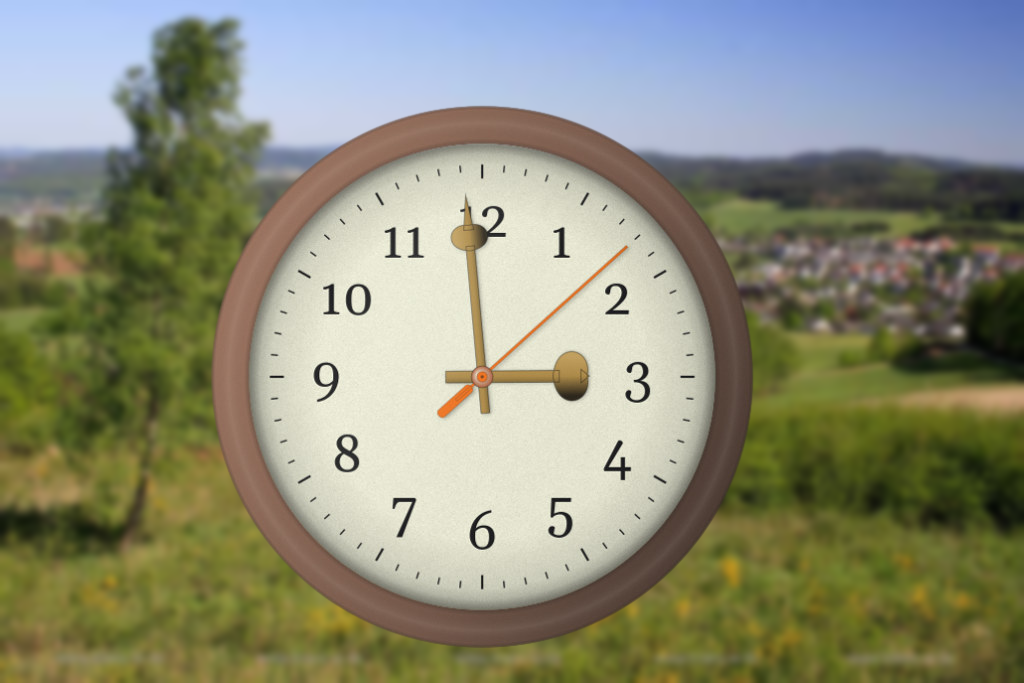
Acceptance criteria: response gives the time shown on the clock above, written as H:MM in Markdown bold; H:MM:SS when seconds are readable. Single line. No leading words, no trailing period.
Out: **2:59:08**
